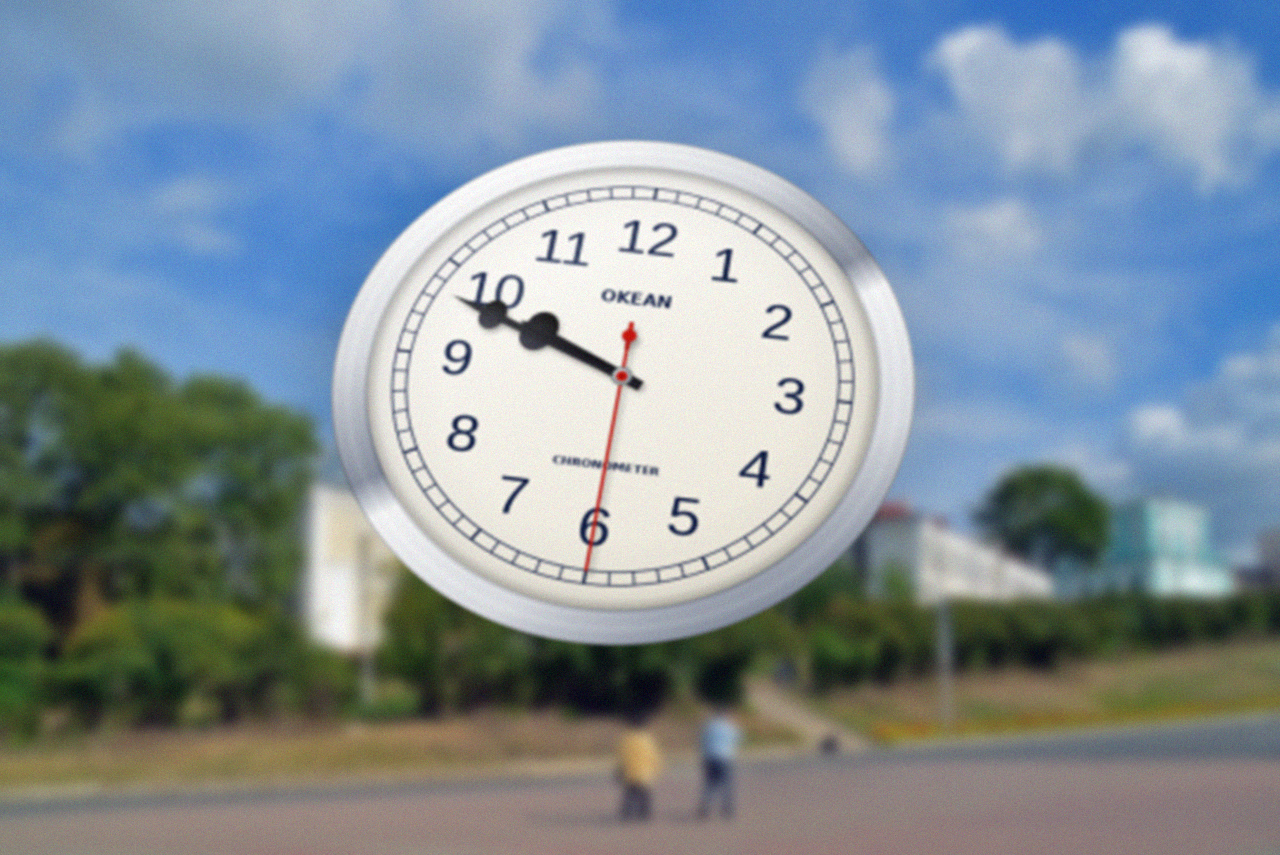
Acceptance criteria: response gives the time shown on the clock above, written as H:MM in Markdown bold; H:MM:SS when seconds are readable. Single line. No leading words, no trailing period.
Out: **9:48:30**
